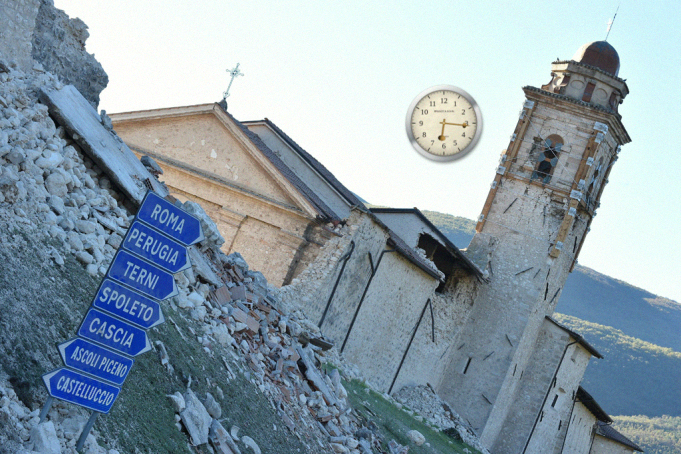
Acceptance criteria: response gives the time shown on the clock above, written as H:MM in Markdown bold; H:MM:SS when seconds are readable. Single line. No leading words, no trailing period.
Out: **6:16**
